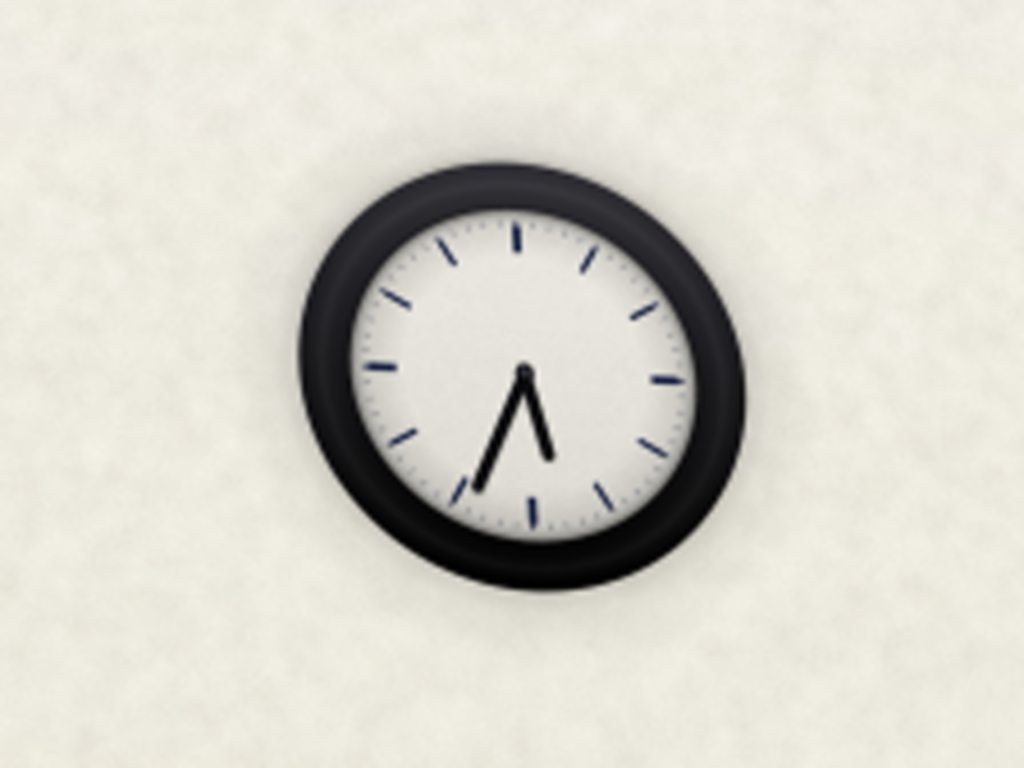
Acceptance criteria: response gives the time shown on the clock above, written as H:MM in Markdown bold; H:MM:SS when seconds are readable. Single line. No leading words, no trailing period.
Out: **5:34**
